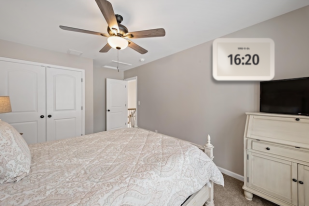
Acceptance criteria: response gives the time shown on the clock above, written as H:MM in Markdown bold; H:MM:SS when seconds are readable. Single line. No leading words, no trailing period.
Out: **16:20**
